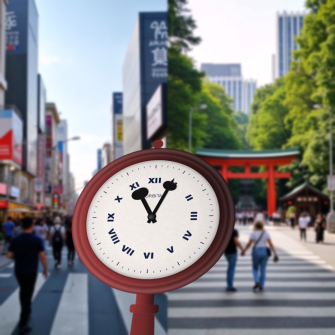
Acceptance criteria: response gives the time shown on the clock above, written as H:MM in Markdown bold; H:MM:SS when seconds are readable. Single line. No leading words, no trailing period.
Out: **11:04**
